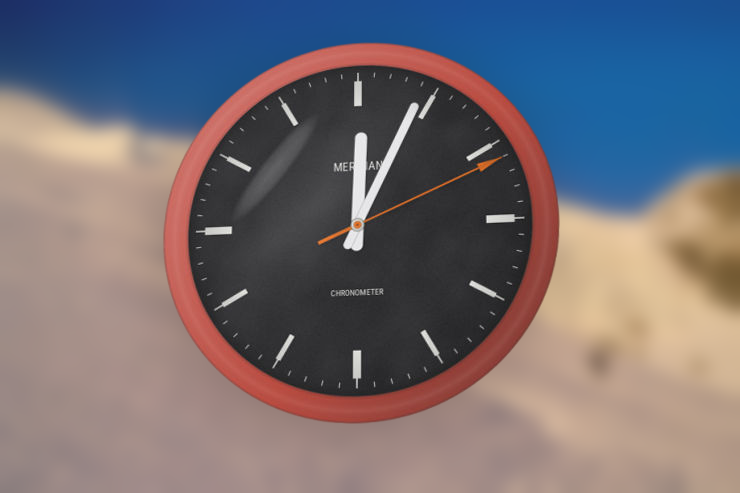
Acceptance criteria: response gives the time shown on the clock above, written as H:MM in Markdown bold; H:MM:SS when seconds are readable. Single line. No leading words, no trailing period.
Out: **12:04:11**
